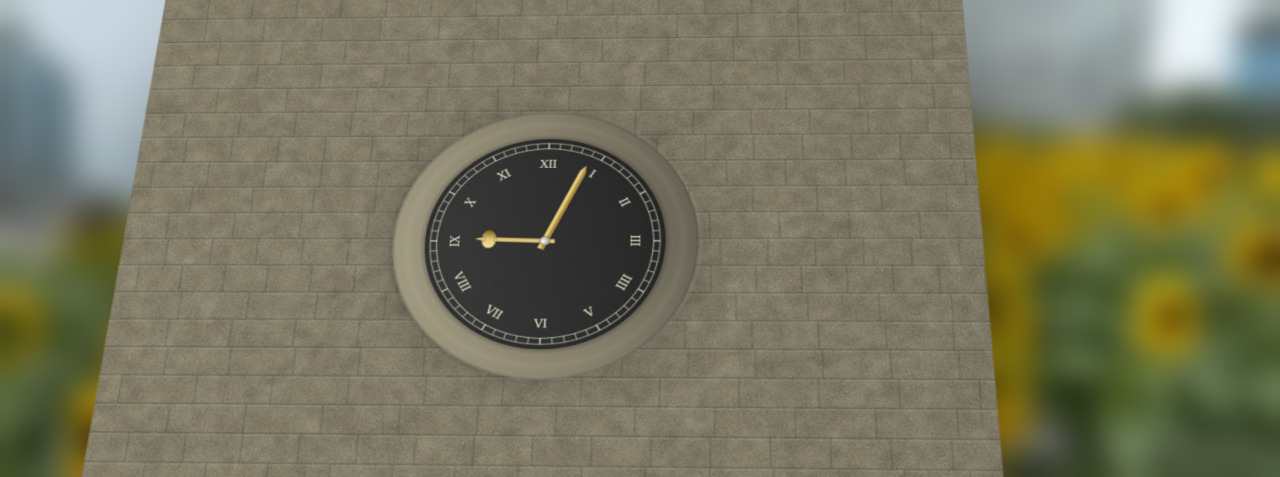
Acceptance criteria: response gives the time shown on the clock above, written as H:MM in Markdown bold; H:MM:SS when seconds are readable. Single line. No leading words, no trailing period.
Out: **9:04**
